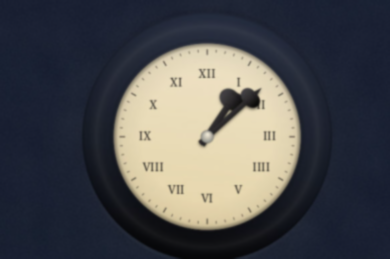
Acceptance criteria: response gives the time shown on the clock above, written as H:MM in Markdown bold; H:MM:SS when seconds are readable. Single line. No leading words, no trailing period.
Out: **1:08**
